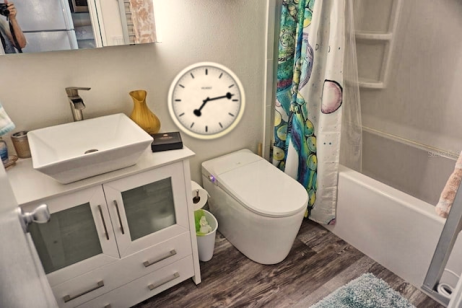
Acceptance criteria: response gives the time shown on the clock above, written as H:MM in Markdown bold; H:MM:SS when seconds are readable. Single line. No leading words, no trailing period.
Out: **7:13**
